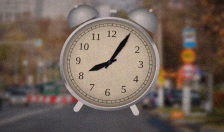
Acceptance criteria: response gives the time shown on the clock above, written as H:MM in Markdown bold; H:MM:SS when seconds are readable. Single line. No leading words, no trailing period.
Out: **8:05**
